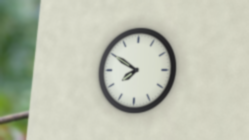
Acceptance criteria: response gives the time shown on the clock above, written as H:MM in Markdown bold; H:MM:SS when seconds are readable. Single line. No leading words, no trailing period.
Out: **7:50**
